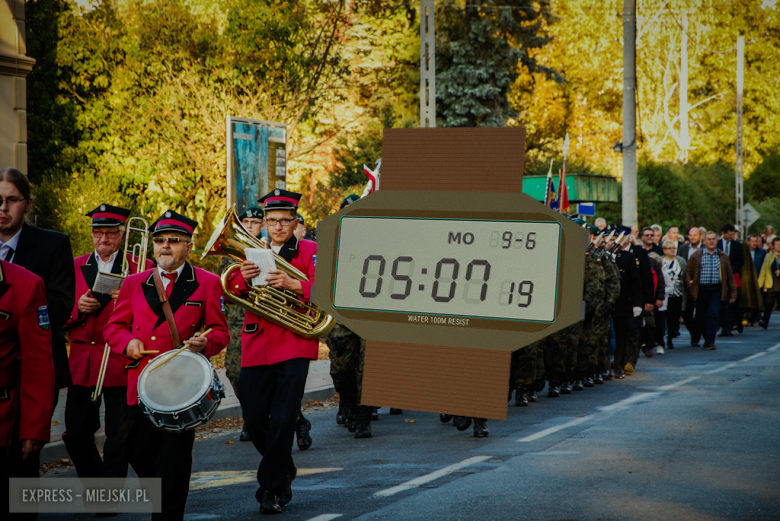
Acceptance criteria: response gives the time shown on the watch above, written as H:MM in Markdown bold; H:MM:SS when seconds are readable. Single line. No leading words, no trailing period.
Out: **5:07:19**
